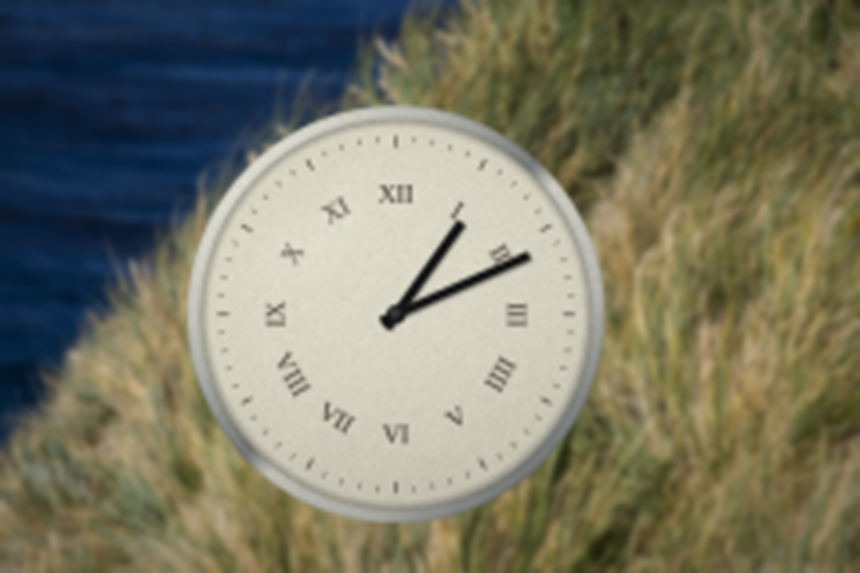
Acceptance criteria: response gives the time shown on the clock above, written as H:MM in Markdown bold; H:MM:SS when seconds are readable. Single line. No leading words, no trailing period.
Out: **1:11**
